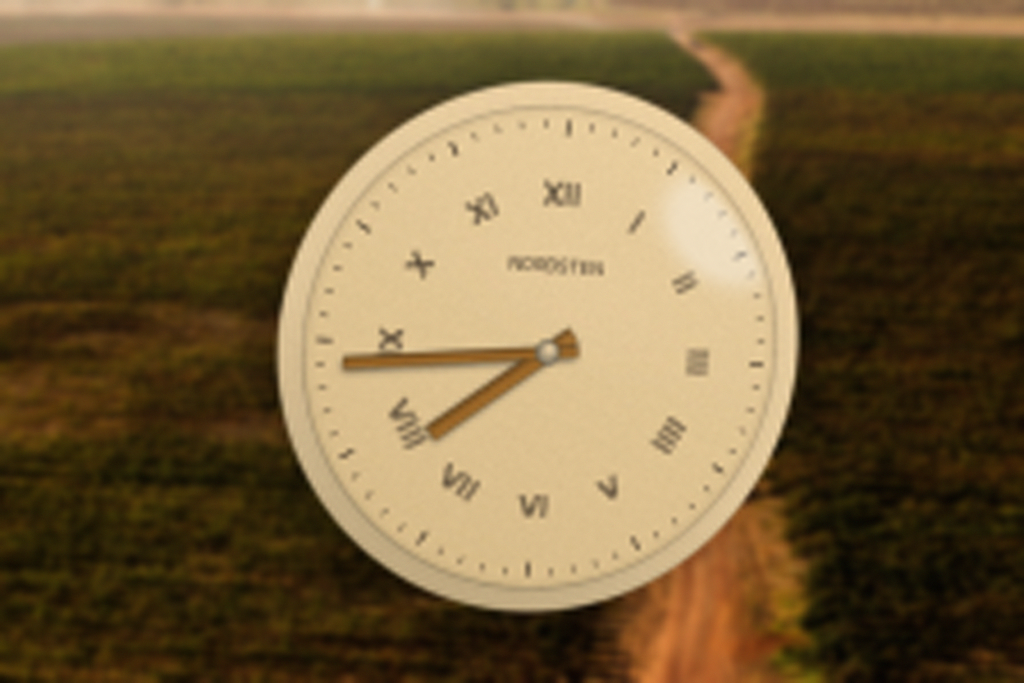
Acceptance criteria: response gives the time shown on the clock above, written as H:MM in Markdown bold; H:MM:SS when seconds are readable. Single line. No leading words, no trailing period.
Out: **7:44**
